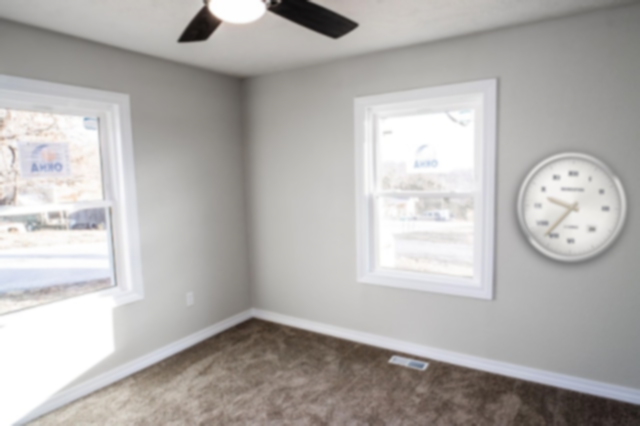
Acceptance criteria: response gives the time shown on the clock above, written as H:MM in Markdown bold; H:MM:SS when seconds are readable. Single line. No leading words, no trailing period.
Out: **9:37**
